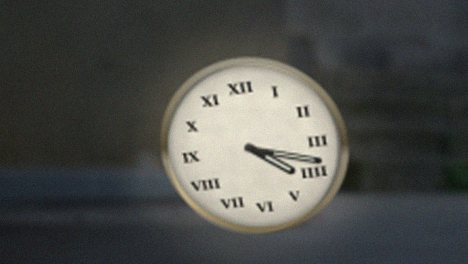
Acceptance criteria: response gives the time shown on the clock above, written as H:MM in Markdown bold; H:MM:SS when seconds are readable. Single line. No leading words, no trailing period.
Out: **4:18**
